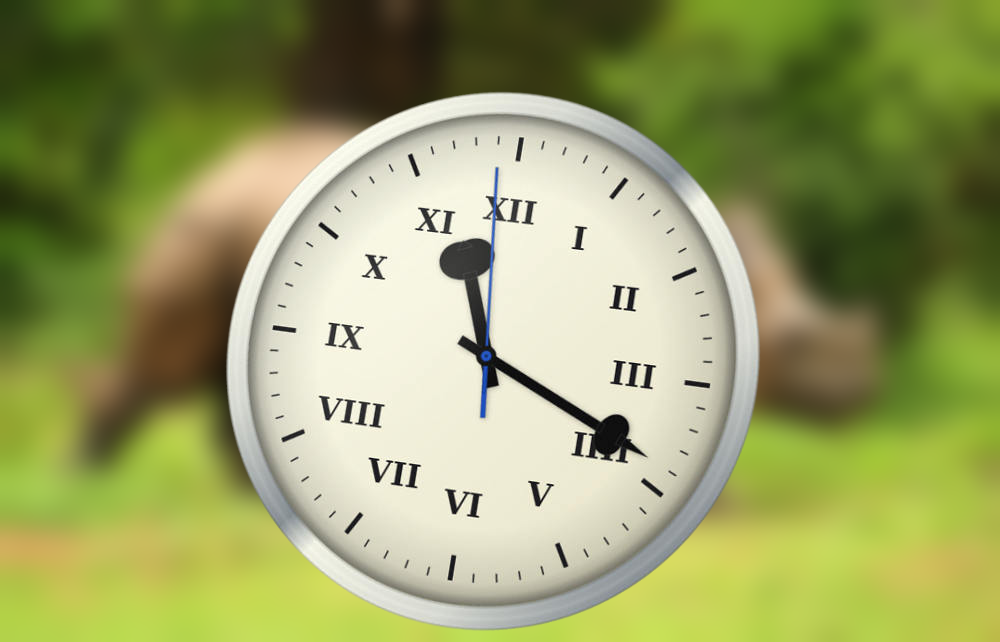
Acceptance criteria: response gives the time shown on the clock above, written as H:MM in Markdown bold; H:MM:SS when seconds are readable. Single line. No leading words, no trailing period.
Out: **11:18:59**
